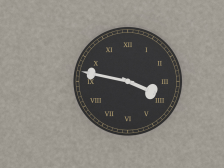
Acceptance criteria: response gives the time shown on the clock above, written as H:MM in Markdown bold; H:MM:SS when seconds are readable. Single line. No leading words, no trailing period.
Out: **3:47**
